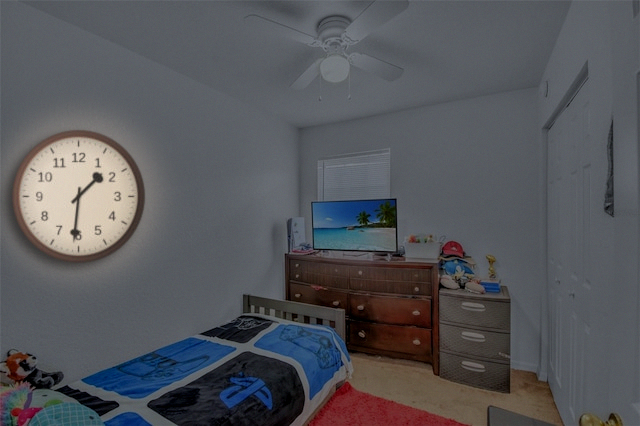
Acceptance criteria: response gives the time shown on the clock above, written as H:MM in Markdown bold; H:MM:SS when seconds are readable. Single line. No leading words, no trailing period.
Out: **1:31**
